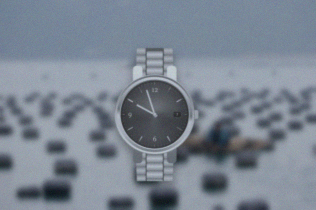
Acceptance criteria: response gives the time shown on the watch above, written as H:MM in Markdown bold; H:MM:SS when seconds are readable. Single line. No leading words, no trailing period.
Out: **9:57**
